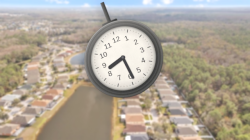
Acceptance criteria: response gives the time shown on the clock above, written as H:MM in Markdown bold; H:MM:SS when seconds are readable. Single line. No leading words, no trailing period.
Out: **8:29**
